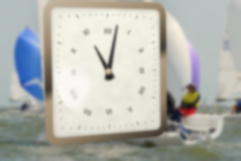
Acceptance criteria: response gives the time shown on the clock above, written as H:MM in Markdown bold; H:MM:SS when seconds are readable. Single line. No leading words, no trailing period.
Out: **11:02**
